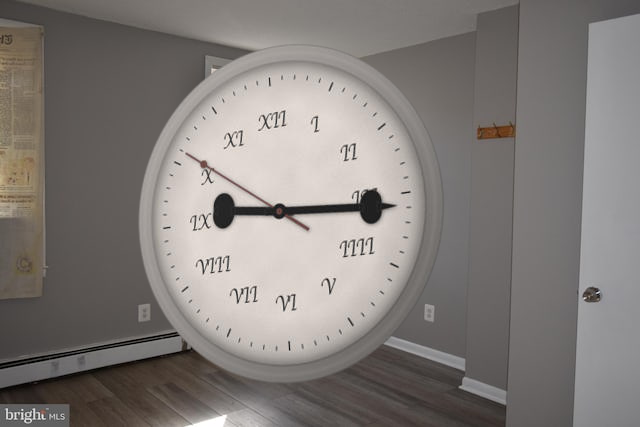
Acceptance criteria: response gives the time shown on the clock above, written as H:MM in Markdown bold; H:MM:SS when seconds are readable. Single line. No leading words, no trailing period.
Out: **9:15:51**
